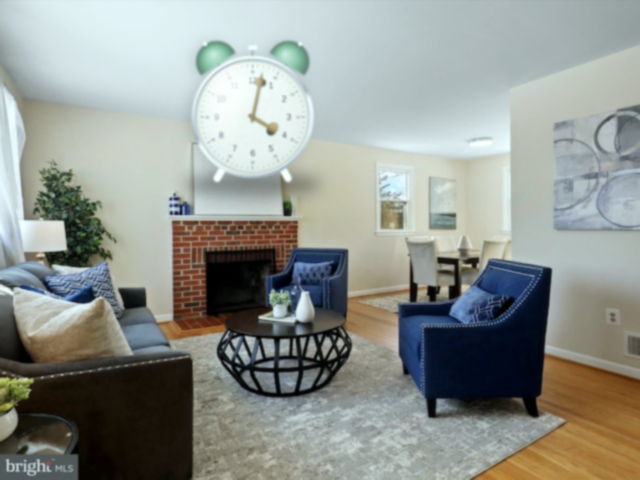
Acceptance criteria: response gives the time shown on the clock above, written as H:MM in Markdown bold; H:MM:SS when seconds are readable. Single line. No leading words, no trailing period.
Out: **4:02**
